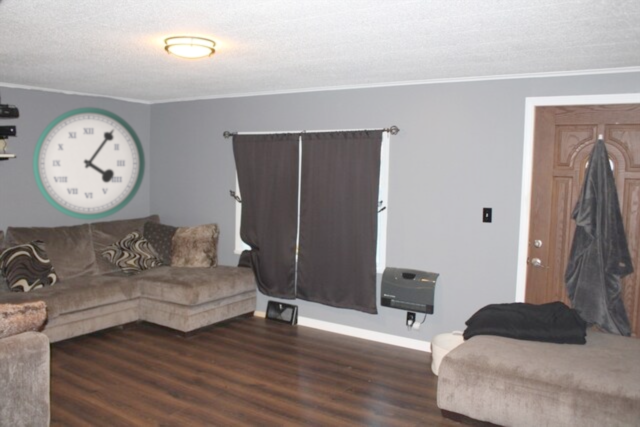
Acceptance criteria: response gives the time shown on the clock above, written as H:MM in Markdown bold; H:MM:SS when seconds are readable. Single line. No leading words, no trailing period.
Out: **4:06**
